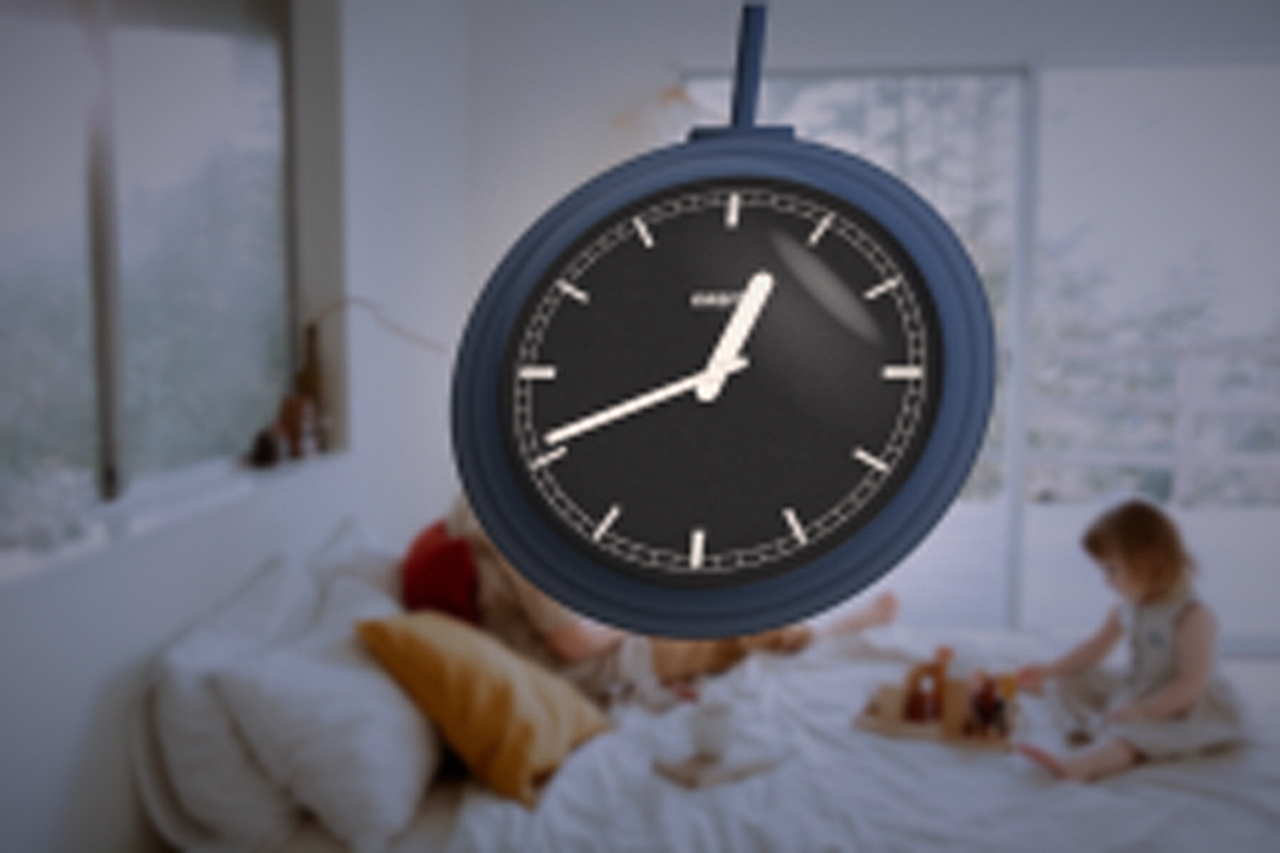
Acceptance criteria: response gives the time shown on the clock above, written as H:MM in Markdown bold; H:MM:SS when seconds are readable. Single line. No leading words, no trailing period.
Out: **12:41**
